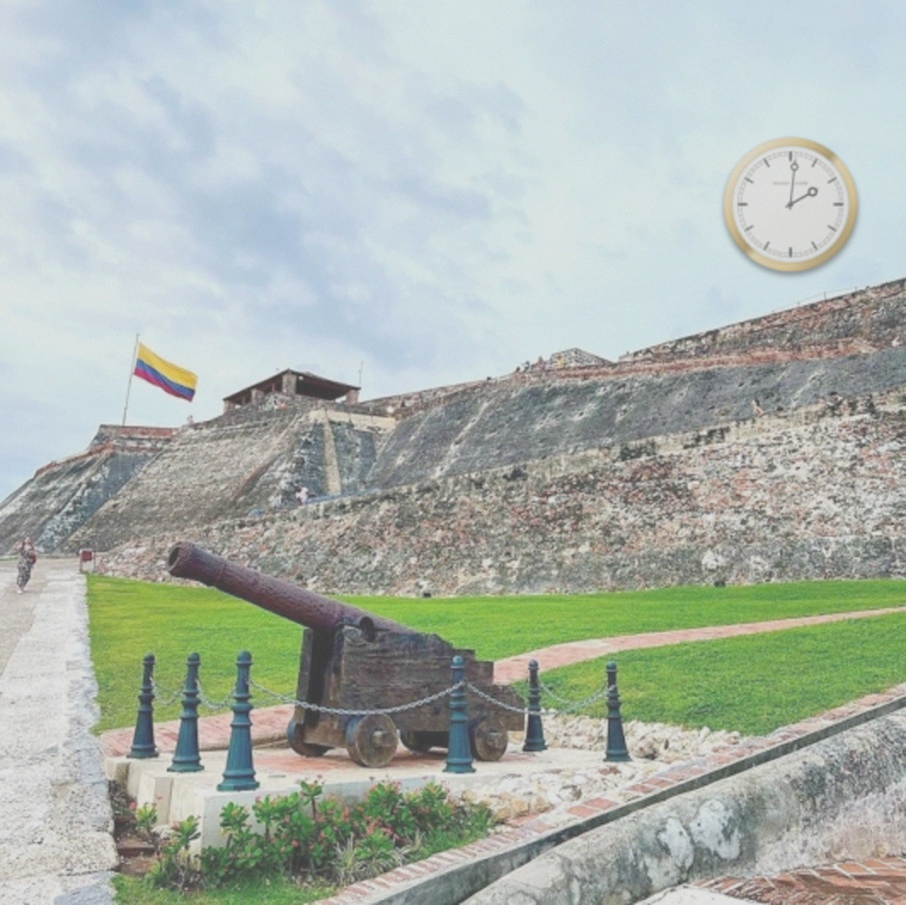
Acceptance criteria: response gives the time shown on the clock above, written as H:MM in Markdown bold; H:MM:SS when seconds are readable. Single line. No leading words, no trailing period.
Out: **2:01**
